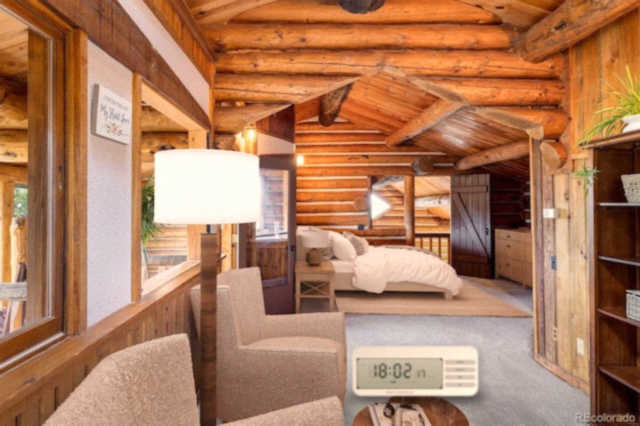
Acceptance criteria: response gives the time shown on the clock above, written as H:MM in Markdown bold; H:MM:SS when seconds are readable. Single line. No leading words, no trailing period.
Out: **18:02**
